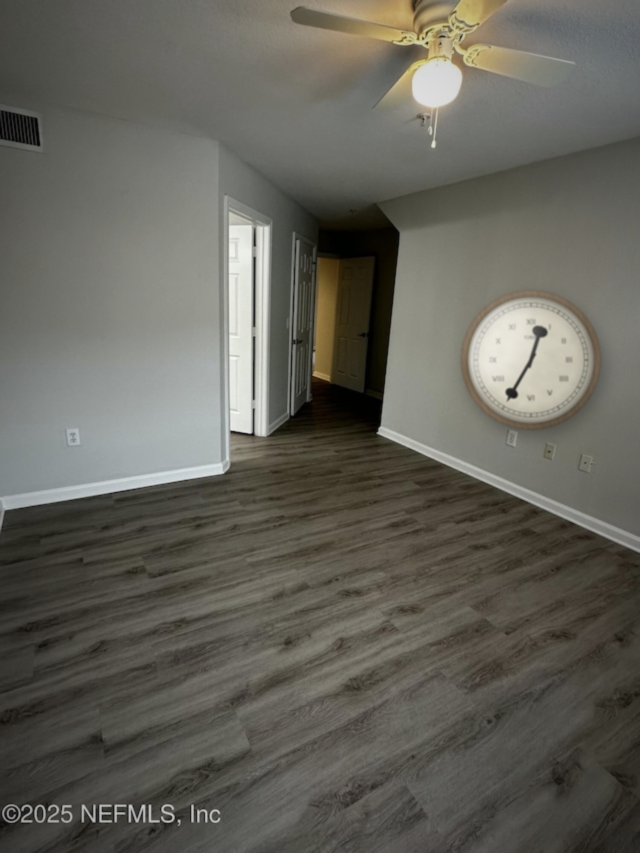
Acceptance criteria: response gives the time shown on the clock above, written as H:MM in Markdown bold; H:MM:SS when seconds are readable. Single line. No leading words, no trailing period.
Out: **12:35**
